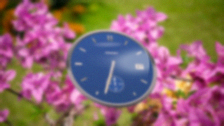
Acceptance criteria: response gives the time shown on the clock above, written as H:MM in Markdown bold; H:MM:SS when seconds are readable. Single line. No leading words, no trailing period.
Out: **6:33**
